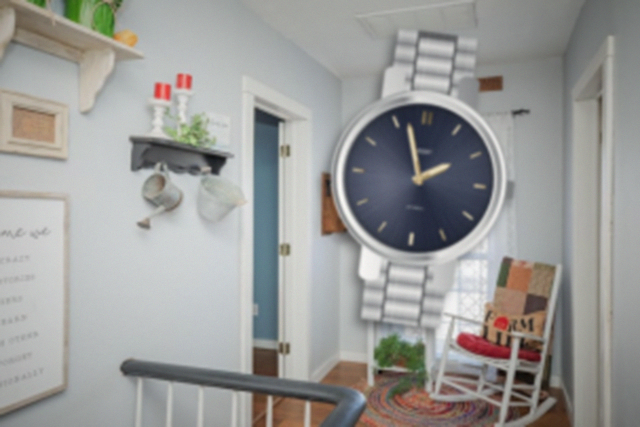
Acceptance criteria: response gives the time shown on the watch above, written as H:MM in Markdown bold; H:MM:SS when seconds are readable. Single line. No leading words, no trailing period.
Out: **1:57**
